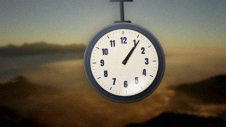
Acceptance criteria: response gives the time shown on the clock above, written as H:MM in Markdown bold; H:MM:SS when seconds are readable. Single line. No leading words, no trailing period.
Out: **1:06**
